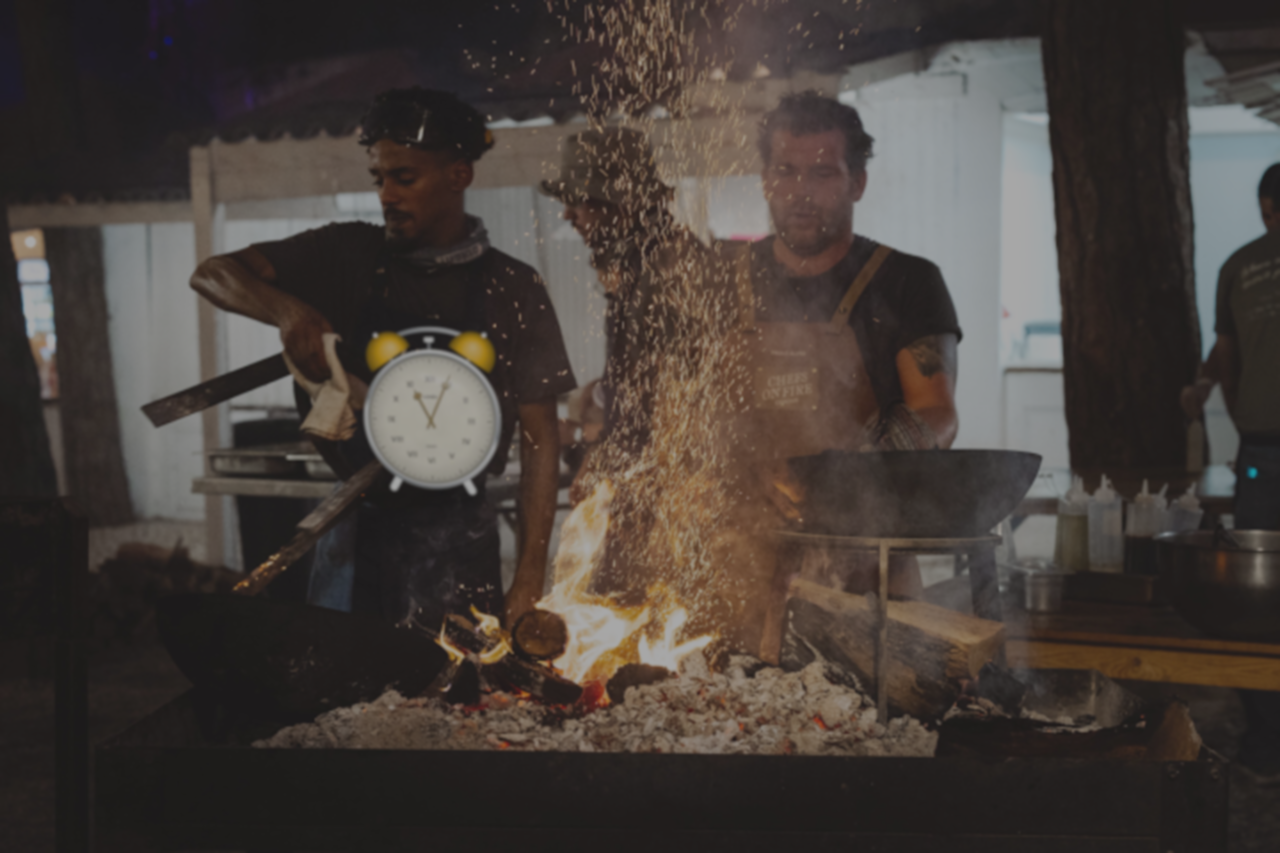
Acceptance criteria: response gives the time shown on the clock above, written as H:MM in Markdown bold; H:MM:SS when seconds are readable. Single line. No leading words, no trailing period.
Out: **11:04**
